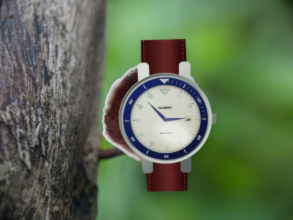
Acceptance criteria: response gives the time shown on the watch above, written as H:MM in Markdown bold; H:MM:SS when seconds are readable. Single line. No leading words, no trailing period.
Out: **2:53**
